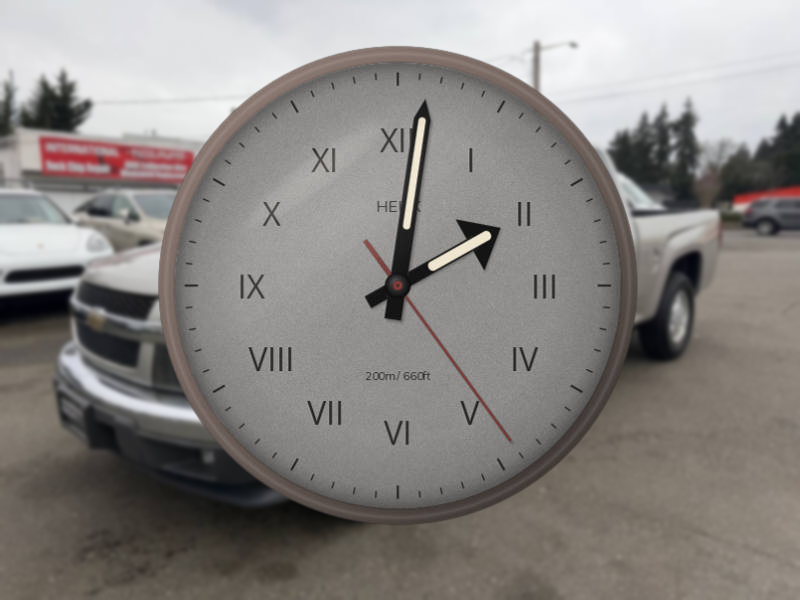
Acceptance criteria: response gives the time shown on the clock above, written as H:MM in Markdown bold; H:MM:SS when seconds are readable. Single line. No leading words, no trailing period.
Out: **2:01:24**
